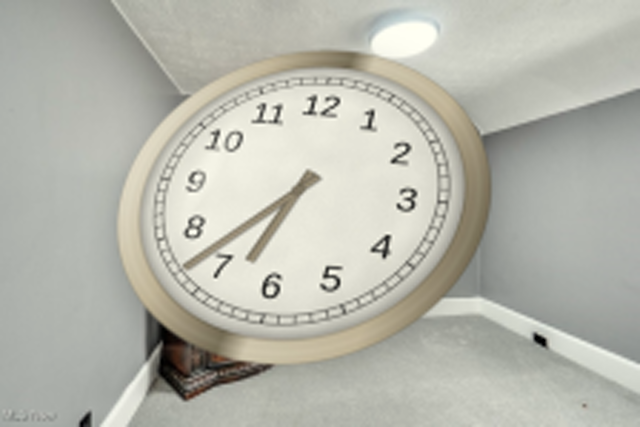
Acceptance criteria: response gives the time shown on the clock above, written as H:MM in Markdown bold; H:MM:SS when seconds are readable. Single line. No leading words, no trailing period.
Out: **6:37**
